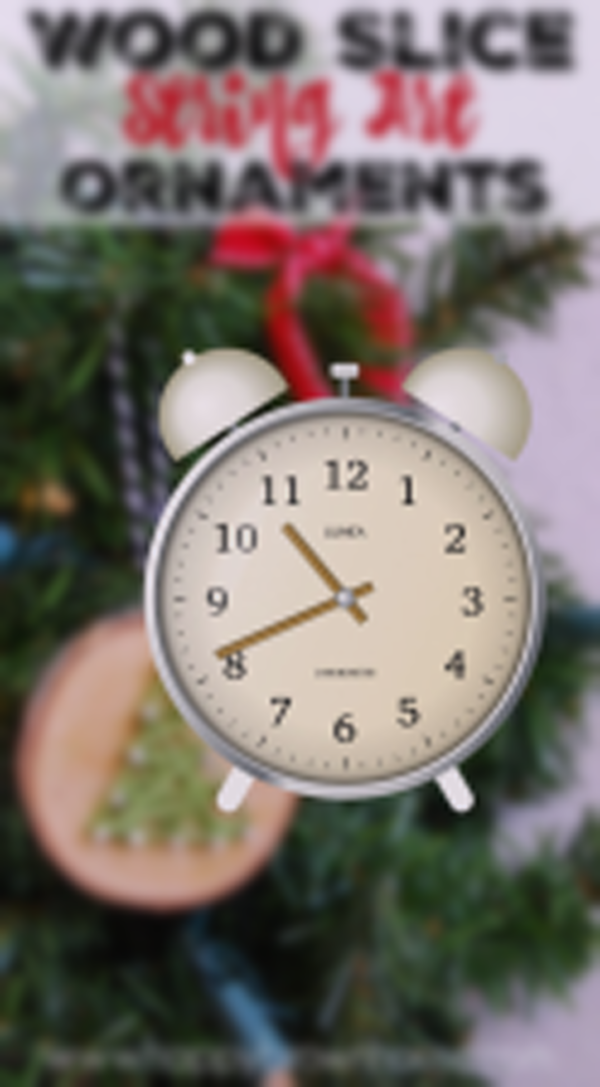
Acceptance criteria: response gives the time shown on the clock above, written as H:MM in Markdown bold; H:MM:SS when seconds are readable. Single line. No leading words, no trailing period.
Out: **10:41**
